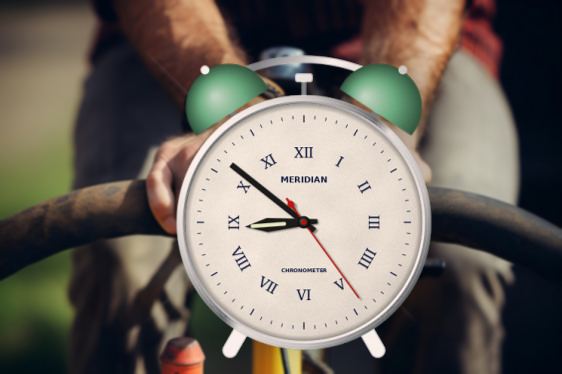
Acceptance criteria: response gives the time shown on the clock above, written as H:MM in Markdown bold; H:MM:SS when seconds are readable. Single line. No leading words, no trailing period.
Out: **8:51:24**
